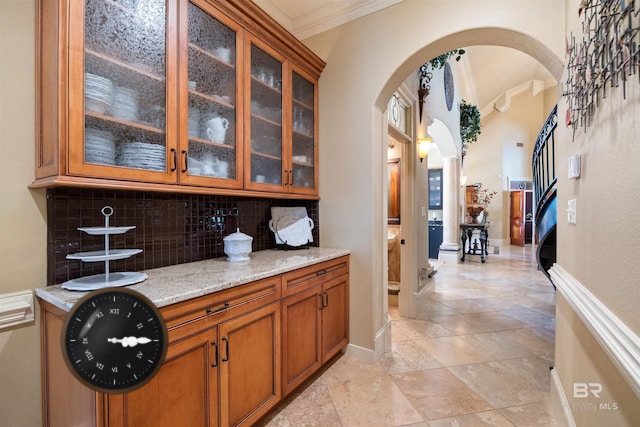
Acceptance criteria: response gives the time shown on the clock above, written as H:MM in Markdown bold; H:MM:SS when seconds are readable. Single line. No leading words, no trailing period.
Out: **3:15**
